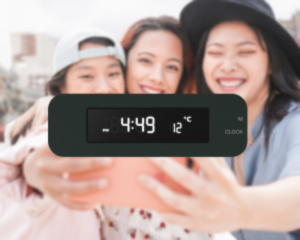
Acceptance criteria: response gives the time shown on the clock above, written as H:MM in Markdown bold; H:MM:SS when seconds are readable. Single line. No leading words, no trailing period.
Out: **4:49**
